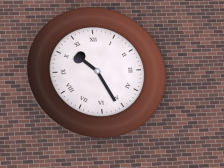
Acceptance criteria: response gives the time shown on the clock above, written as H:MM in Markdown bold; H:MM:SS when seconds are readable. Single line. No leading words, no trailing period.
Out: **10:26**
